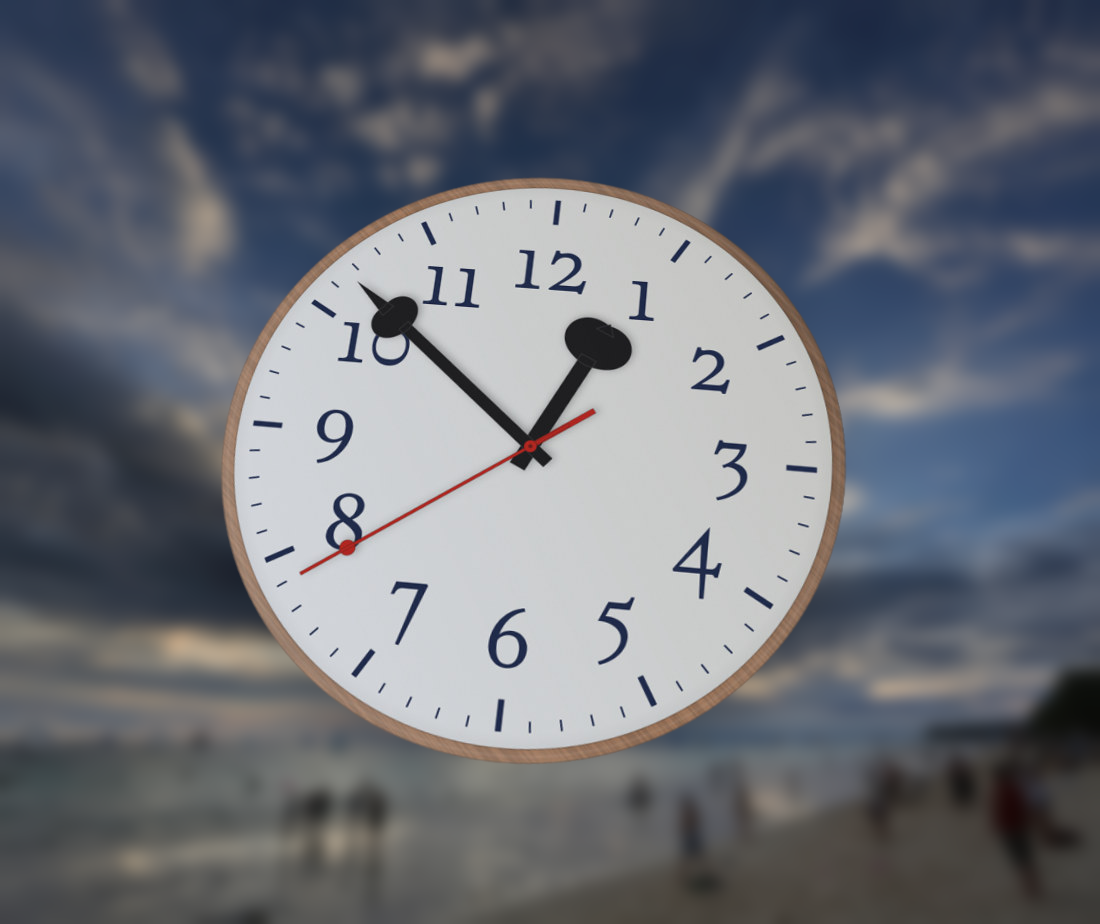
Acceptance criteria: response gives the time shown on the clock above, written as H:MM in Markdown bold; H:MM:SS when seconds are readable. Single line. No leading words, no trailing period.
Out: **12:51:39**
